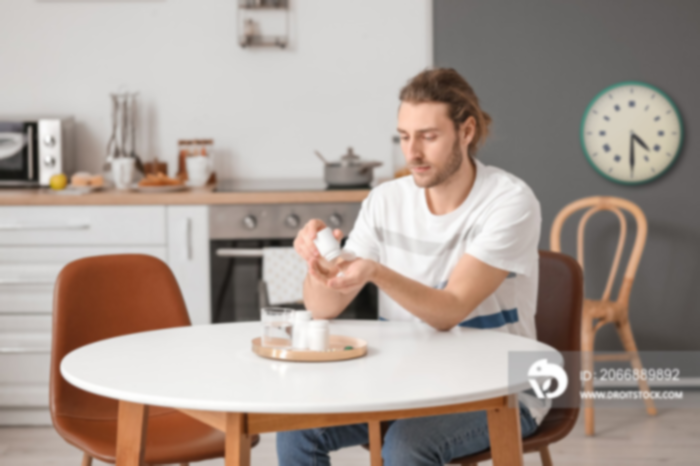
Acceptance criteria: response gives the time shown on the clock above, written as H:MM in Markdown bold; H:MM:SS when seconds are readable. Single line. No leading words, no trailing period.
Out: **4:30**
